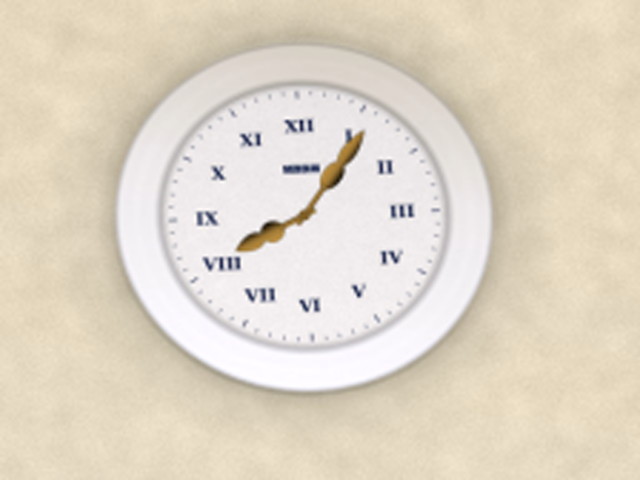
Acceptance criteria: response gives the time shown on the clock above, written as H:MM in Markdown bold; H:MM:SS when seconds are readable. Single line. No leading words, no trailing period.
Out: **8:06**
